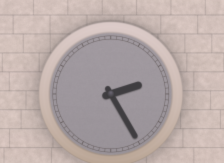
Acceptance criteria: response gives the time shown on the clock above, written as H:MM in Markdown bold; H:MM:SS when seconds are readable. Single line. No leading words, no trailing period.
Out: **2:25**
